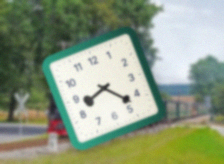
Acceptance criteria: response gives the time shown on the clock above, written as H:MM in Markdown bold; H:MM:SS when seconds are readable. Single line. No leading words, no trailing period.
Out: **8:23**
